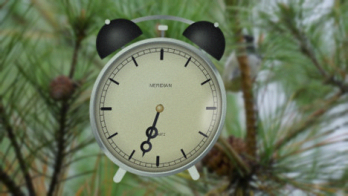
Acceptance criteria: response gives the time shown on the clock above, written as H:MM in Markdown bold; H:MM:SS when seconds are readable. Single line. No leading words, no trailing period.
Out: **6:33**
